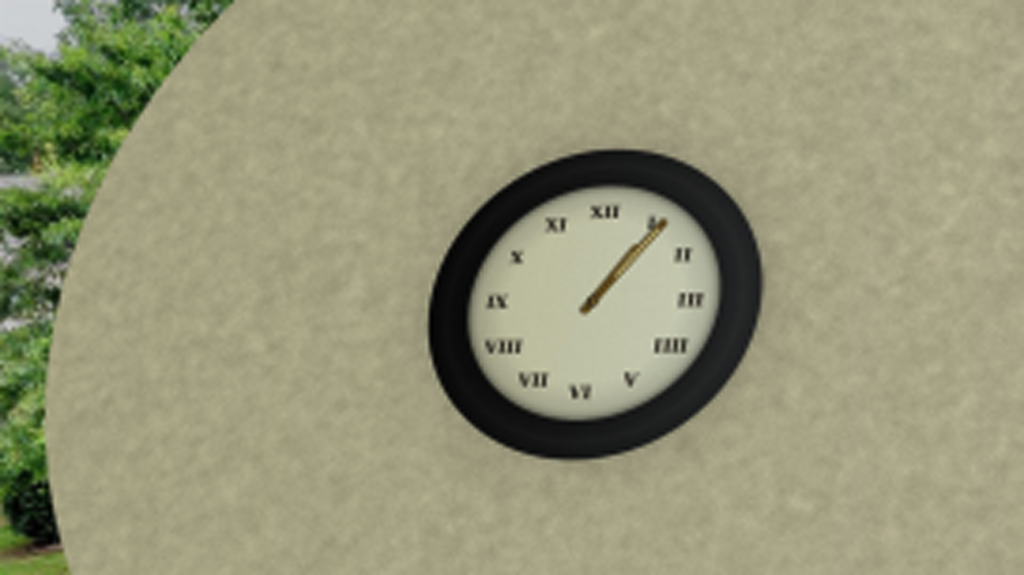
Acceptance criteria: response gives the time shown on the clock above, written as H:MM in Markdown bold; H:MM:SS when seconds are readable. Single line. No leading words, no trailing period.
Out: **1:06**
